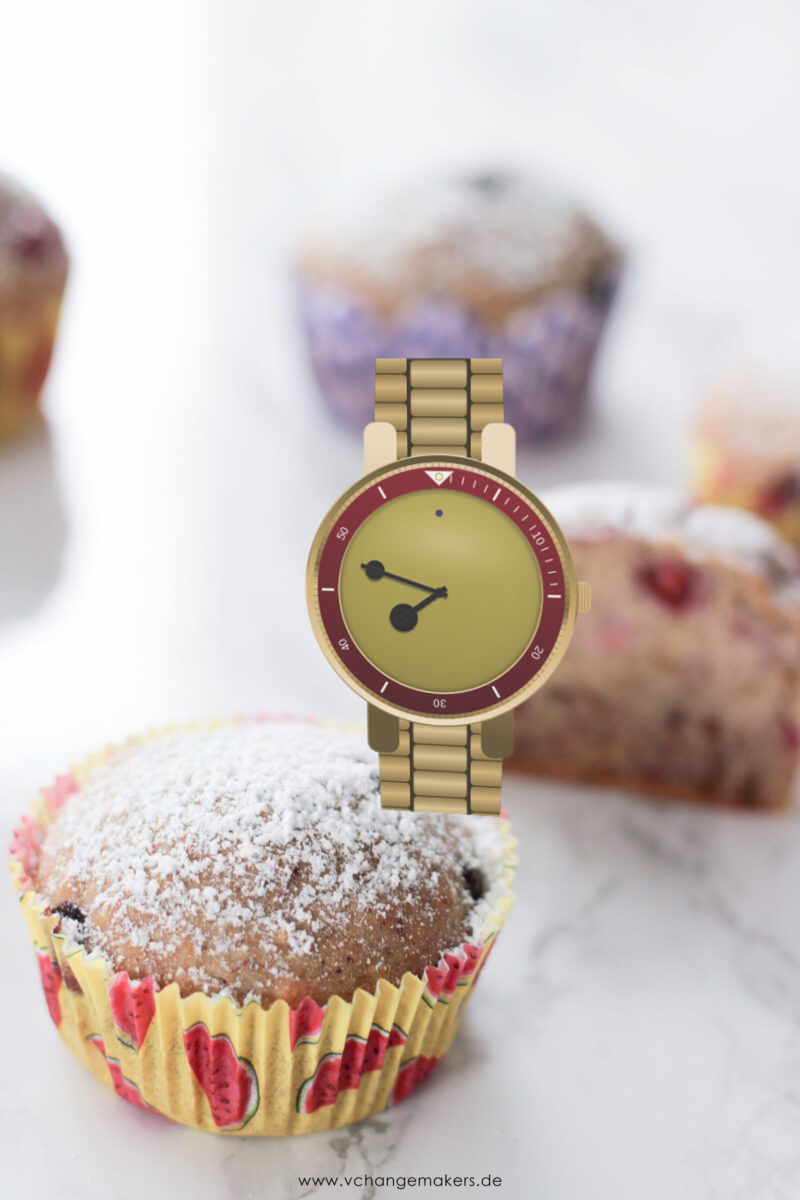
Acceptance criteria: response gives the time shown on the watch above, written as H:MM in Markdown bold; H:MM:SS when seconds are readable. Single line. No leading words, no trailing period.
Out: **7:48**
